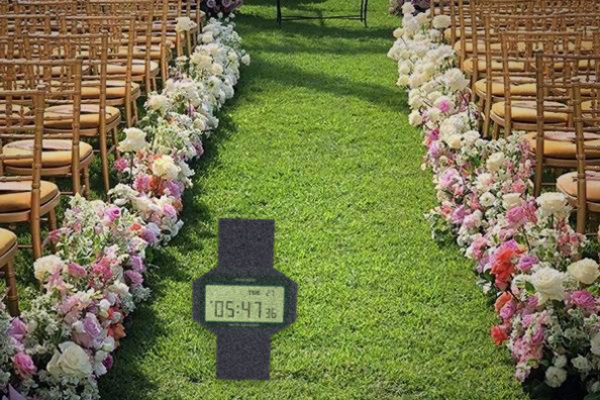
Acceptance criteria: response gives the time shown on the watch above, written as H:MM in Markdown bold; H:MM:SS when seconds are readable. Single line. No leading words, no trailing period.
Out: **5:47:36**
